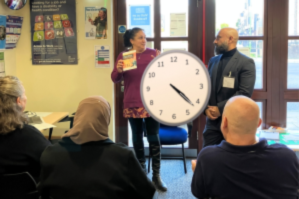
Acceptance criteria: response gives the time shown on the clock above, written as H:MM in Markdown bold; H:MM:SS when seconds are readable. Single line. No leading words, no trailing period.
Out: **4:22**
